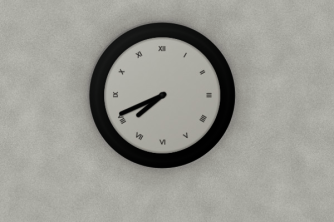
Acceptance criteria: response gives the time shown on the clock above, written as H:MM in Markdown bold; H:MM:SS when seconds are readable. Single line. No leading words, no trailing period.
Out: **7:41**
